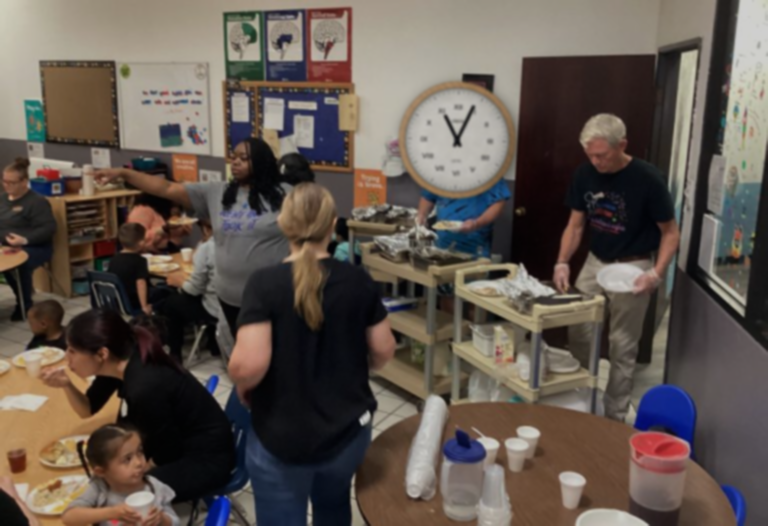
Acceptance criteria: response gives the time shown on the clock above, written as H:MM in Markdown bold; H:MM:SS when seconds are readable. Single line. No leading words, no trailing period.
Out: **11:04**
